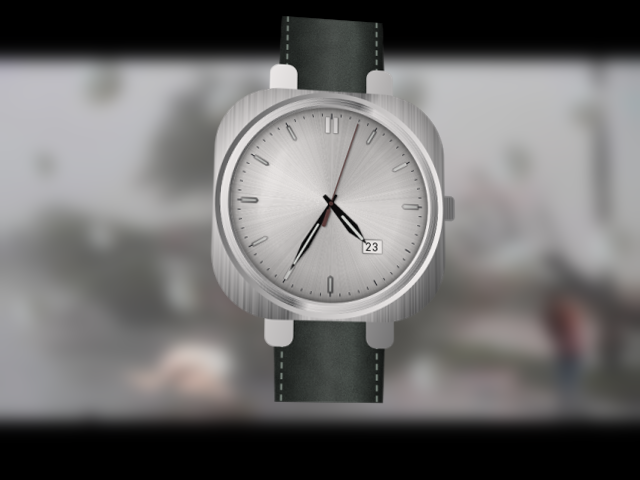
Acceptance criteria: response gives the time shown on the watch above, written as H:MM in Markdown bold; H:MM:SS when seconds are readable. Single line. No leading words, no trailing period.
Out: **4:35:03**
